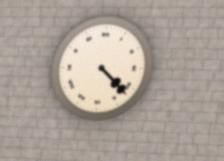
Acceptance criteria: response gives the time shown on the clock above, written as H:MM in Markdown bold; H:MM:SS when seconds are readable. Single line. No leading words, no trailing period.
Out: **4:22**
